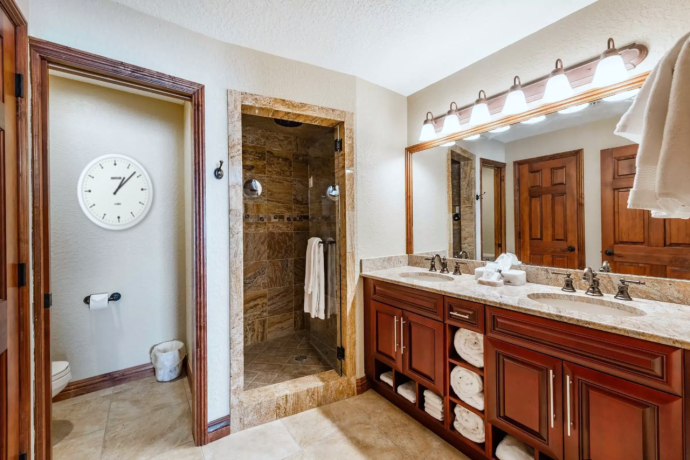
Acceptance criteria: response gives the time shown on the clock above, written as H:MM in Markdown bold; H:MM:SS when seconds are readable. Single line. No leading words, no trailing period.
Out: **1:08**
